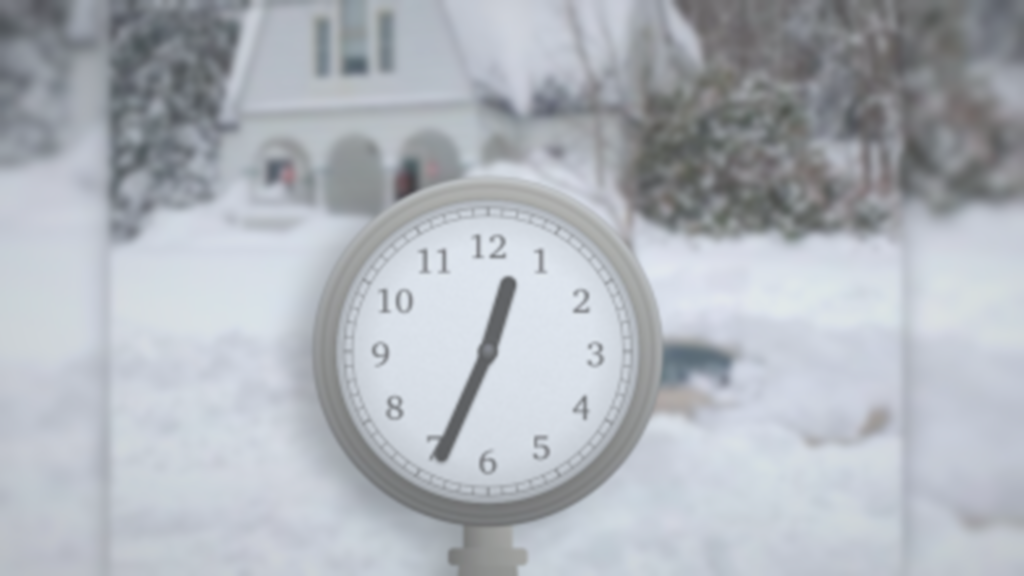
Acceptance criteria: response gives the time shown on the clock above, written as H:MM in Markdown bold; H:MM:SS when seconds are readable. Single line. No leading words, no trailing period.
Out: **12:34**
